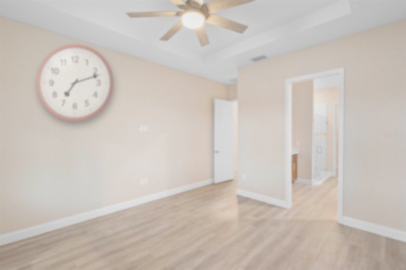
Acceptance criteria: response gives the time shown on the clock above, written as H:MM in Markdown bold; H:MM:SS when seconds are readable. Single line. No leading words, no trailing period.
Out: **7:12**
